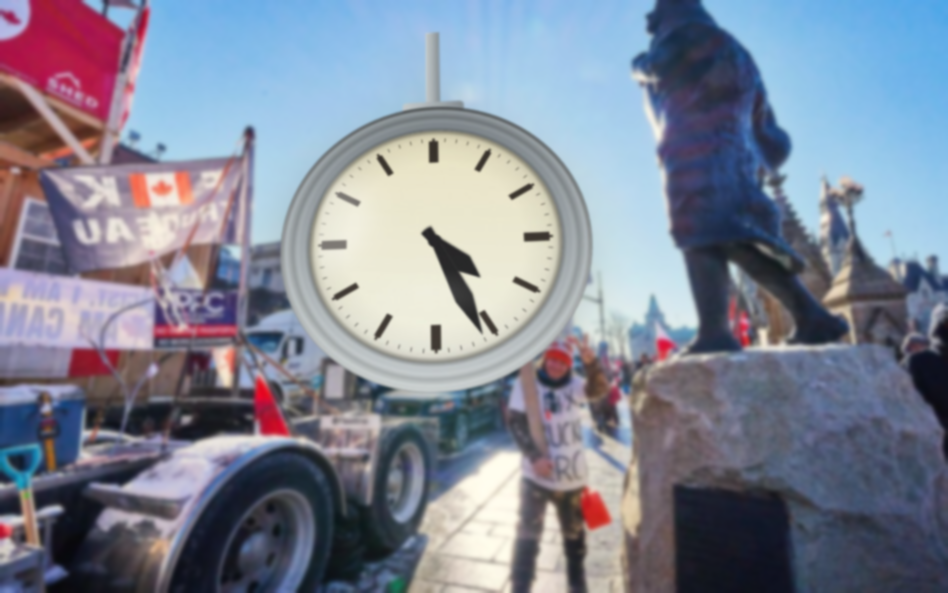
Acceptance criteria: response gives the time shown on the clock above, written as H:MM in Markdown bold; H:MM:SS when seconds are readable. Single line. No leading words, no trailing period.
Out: **4:26**
